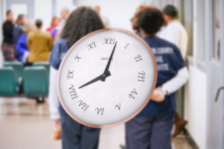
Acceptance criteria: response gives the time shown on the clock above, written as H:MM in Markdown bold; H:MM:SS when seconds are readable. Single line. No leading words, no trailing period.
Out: **8:02**
